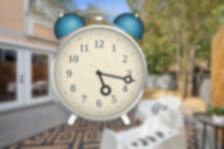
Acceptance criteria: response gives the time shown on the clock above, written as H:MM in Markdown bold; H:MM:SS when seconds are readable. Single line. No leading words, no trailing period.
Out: **5:17**
